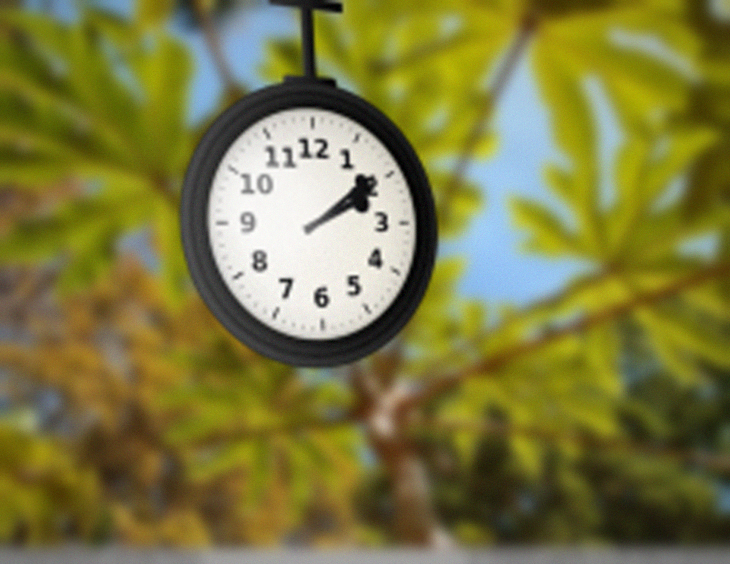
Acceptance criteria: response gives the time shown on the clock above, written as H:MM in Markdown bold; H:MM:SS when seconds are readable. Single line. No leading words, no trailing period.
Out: **2:09**
